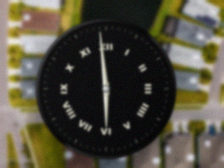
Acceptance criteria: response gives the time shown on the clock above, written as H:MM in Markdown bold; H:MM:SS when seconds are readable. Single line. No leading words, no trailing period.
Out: **5:59**
